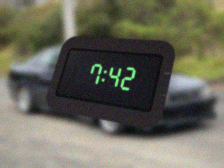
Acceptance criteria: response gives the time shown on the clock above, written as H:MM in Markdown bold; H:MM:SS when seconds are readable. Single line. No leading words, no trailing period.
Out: **7:42**
